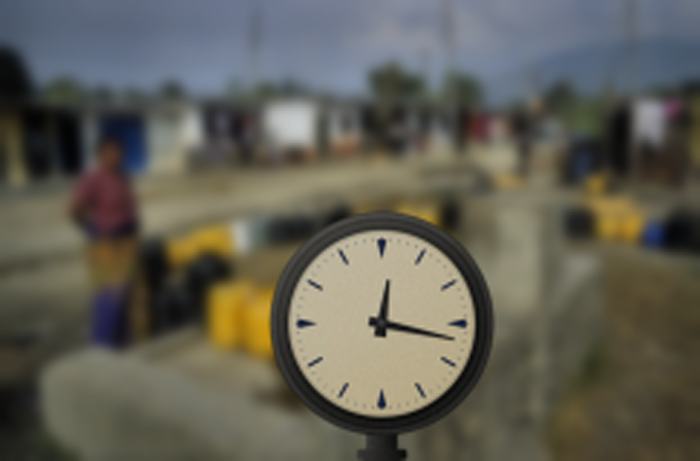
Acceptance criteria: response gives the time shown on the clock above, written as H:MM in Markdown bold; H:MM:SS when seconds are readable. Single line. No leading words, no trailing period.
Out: **12:17**
